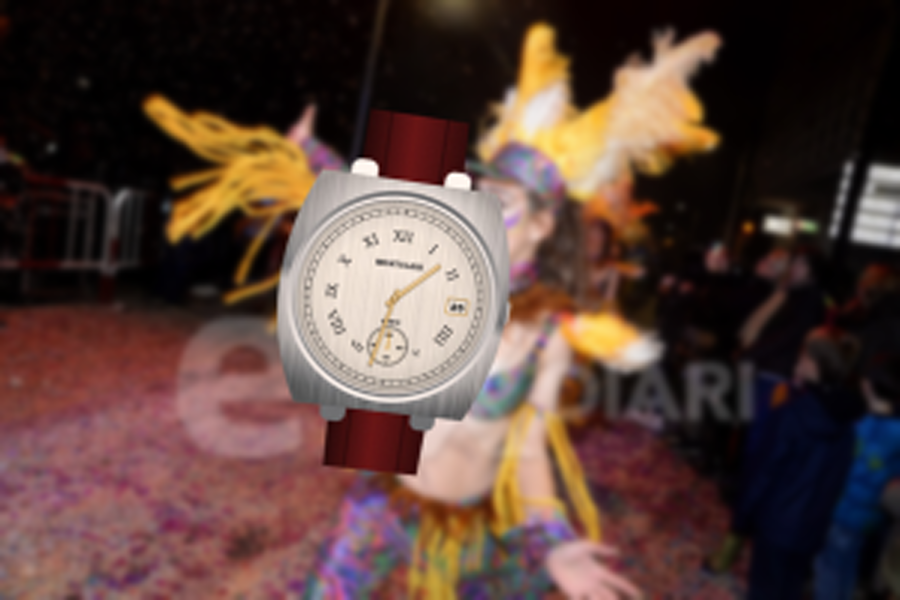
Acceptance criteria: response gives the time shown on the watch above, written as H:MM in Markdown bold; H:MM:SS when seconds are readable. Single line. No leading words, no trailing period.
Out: **1:32**
